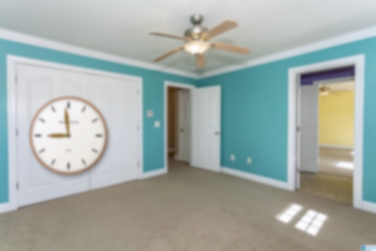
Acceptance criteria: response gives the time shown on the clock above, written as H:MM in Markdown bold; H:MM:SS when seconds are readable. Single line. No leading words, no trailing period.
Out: **8:59**
